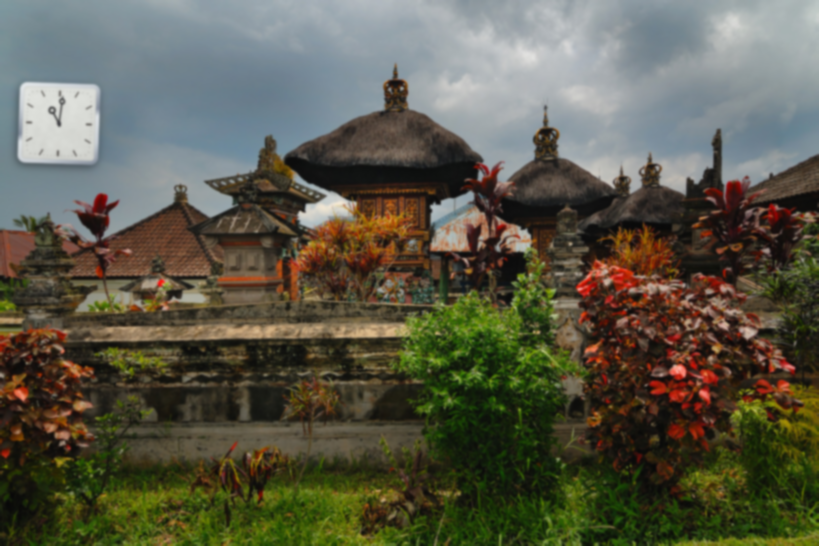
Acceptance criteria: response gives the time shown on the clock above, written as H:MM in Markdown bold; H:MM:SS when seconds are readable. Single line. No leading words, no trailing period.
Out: **11:01**
